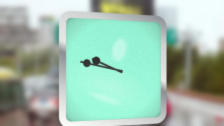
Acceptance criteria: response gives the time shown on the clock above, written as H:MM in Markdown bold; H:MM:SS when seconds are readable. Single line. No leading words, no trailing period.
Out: **9:47**
